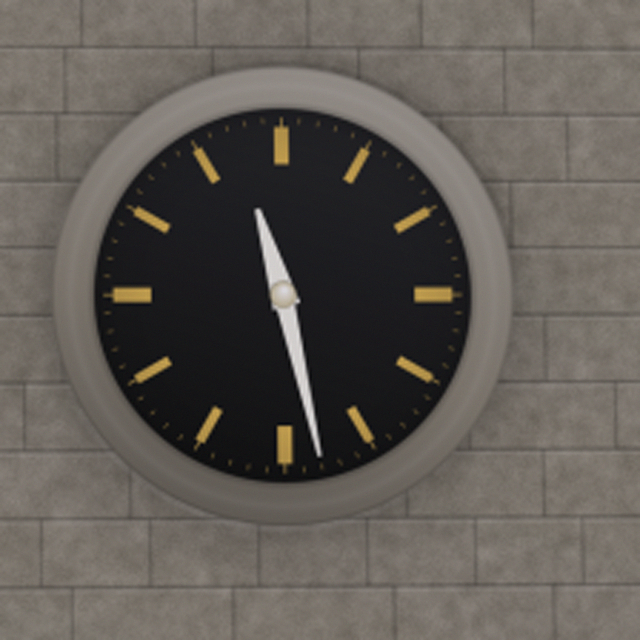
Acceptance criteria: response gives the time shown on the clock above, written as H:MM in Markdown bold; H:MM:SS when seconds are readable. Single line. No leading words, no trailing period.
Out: **11:28**
